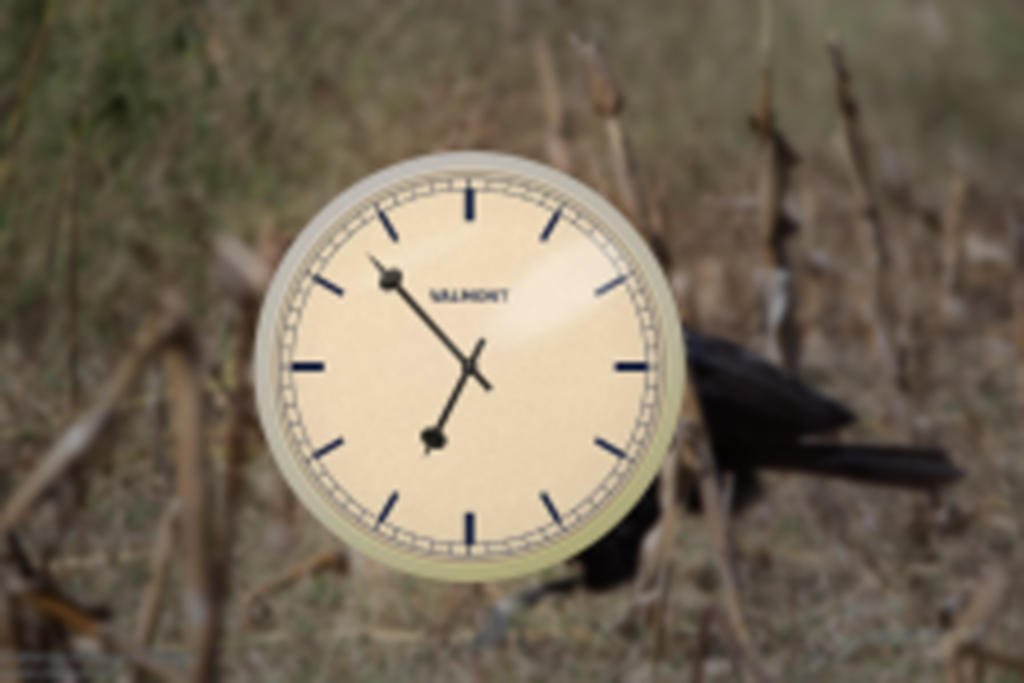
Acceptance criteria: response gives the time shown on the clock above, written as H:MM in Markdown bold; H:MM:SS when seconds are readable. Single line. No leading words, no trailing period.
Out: **6:53**
